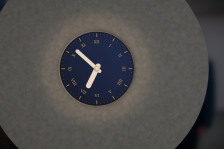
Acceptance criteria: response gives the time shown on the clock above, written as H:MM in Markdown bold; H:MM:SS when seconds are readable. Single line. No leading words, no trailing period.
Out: **6:52**
